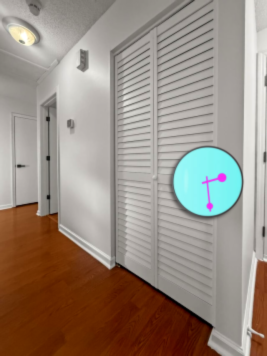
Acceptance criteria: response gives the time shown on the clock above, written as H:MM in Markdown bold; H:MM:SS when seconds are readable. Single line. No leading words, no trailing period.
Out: **2:29**
